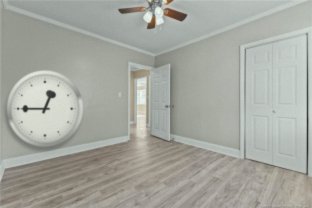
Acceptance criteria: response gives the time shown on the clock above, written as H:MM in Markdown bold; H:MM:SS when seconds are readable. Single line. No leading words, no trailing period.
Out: **12:45**
